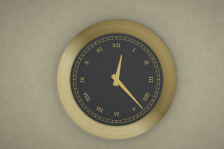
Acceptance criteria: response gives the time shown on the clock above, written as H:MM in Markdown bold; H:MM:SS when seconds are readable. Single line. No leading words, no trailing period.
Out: **12:23**
